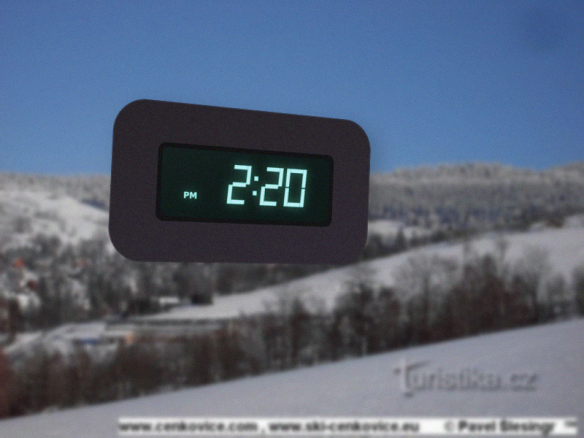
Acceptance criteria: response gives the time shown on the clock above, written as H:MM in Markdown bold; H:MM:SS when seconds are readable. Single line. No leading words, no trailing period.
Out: **2:20**
